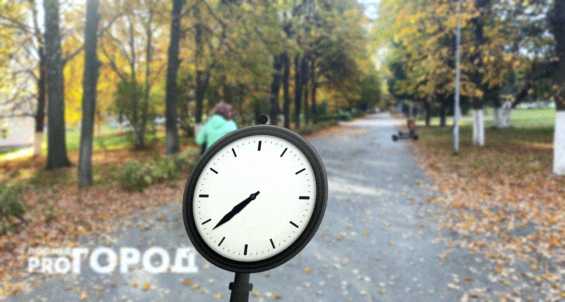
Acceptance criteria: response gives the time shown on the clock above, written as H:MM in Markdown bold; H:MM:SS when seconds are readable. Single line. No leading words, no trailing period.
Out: **7:38**
